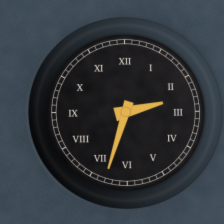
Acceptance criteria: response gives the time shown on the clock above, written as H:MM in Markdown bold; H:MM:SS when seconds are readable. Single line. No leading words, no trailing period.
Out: **2:33**
